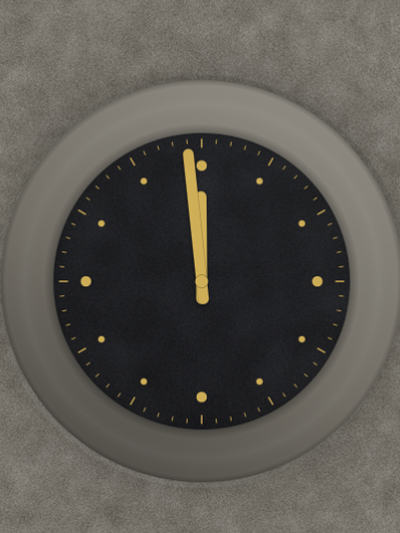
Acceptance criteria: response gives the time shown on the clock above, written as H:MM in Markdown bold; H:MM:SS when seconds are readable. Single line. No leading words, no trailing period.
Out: **11:59**
